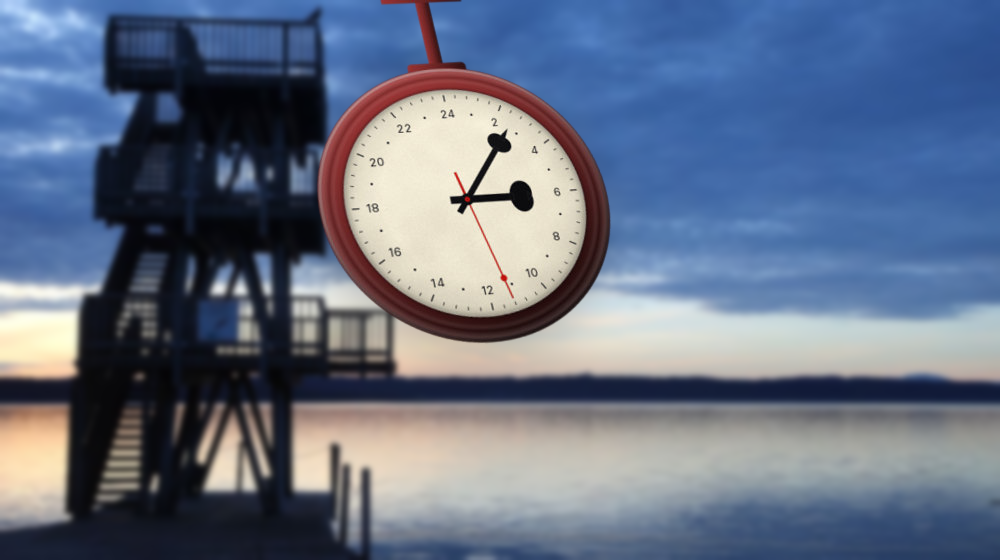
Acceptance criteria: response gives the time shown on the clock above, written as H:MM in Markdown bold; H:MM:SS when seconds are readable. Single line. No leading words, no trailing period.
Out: **6:06:28**
